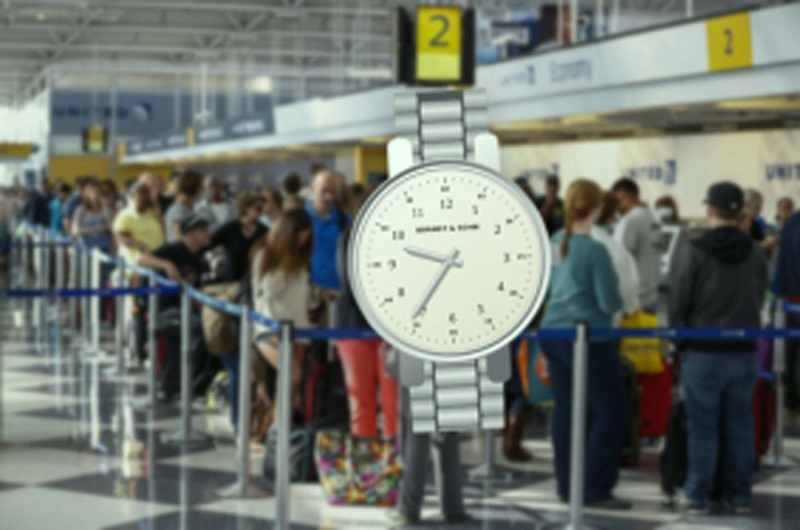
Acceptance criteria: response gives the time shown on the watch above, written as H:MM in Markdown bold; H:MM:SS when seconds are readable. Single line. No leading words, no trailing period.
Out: **9:36**
